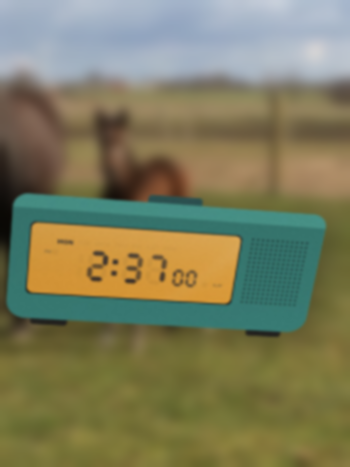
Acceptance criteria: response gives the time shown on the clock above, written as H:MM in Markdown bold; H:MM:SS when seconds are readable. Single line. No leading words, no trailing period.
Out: **2:37:00**
